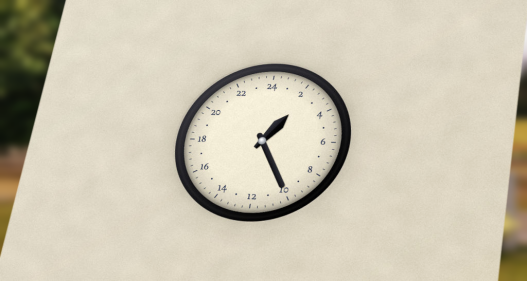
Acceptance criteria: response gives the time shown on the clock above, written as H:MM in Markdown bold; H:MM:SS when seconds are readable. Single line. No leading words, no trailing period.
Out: **2:25**
